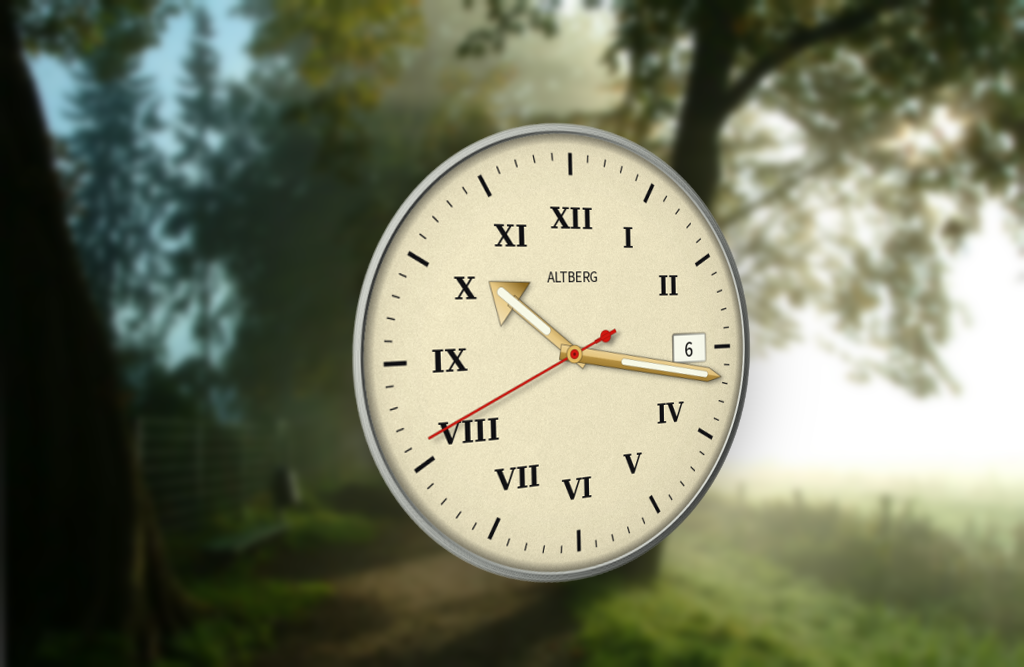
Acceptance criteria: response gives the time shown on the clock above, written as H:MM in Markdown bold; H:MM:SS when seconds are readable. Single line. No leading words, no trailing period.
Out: **10:16:41**
